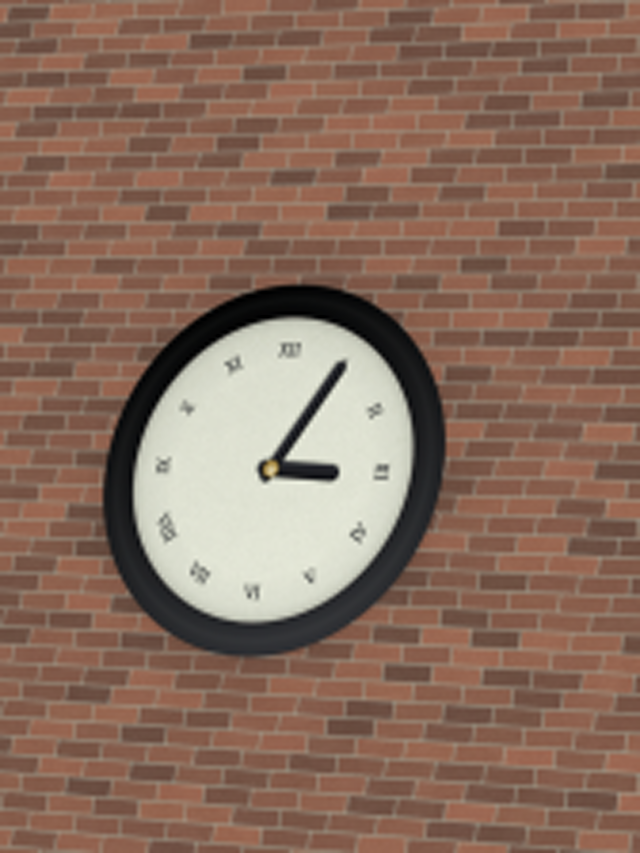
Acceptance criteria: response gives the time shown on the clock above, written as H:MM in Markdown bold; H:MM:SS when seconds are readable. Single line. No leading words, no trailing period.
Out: **3:05**
